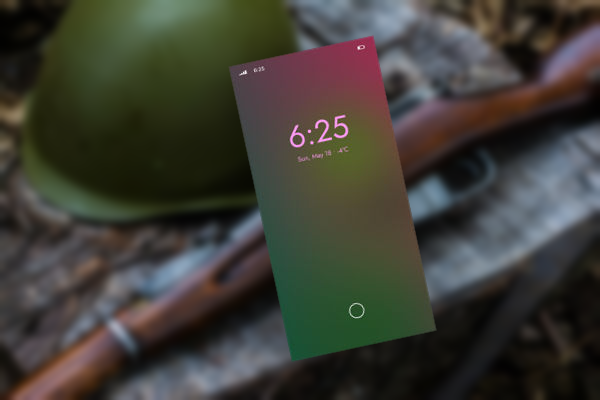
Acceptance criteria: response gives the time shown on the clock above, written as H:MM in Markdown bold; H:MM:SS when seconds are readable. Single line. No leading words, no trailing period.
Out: **6:25**
